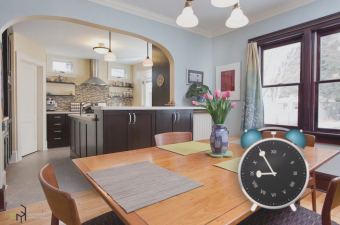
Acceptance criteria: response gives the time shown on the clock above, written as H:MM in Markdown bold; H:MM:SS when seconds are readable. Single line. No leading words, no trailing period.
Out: **8:55**
